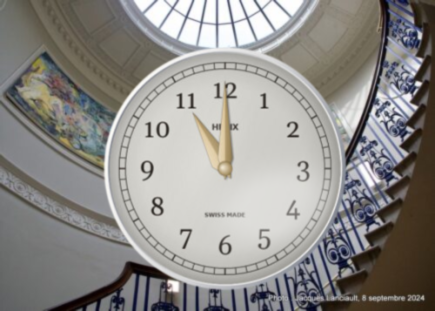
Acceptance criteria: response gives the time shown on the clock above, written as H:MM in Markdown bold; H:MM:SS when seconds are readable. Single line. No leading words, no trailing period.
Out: **11:00**
